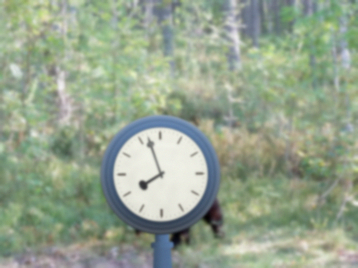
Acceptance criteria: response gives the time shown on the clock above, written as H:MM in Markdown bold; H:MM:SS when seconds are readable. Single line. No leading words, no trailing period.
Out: **7:57**
